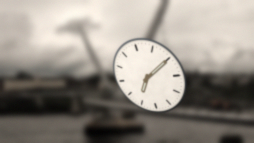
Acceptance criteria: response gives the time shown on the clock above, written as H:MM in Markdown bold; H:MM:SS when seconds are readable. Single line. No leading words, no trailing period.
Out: **7:10**
